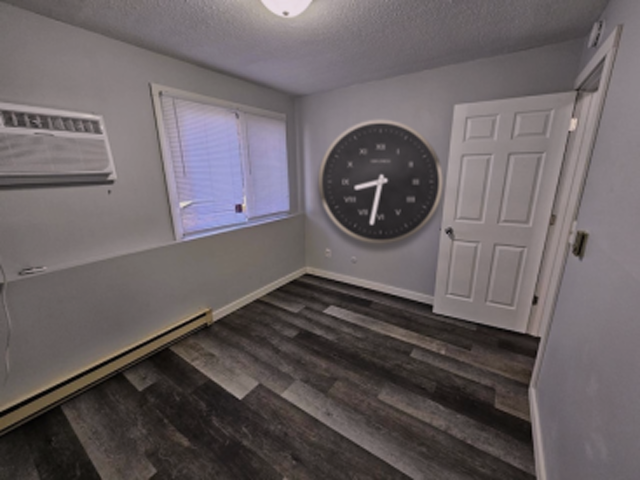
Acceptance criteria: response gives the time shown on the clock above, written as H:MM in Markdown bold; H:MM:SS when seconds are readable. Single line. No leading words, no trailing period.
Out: **8:32**
